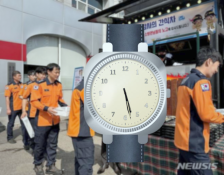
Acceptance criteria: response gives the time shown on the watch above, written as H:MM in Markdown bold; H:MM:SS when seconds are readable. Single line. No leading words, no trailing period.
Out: **5:28**
